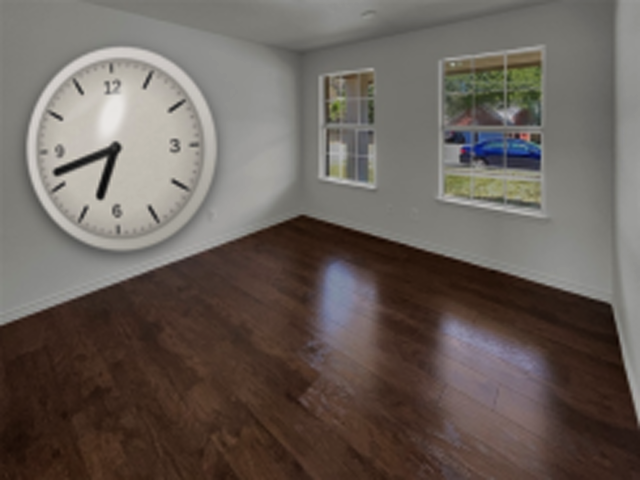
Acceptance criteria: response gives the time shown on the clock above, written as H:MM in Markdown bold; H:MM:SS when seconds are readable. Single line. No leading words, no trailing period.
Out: **6:42**
